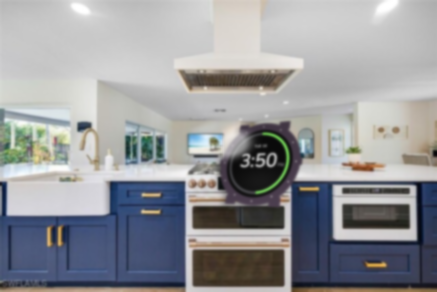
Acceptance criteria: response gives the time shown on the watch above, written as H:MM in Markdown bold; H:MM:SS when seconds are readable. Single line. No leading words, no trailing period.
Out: **3:50**
